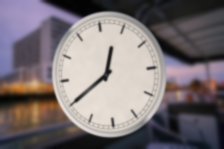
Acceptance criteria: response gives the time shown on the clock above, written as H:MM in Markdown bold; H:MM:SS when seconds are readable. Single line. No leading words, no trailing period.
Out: **12:40**
